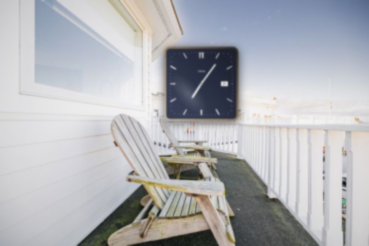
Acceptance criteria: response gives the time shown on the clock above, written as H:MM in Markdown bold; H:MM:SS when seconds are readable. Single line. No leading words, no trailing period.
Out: **7:06**
